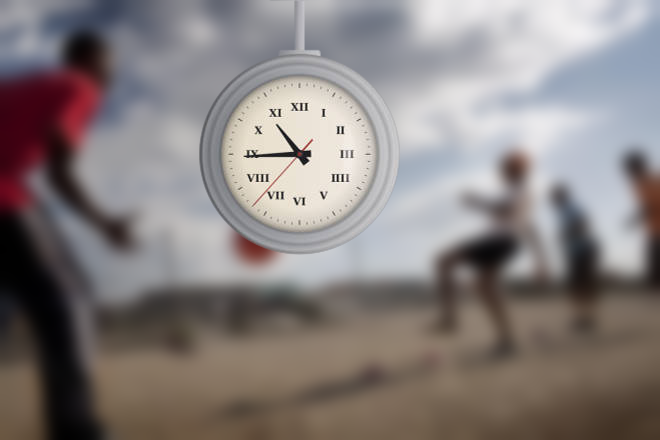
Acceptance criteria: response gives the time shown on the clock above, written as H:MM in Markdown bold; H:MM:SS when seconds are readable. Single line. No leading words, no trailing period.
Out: **10:44:37**
